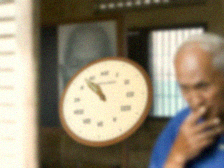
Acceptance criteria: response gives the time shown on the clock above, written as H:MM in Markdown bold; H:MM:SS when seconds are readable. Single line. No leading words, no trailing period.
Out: **10:53**
